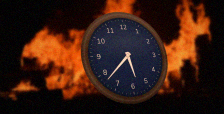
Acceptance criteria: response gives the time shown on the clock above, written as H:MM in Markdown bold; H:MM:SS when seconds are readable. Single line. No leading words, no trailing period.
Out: **5:38**
